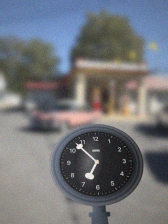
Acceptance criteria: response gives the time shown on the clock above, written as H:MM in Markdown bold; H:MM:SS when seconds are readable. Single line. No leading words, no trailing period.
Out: **6:53**
